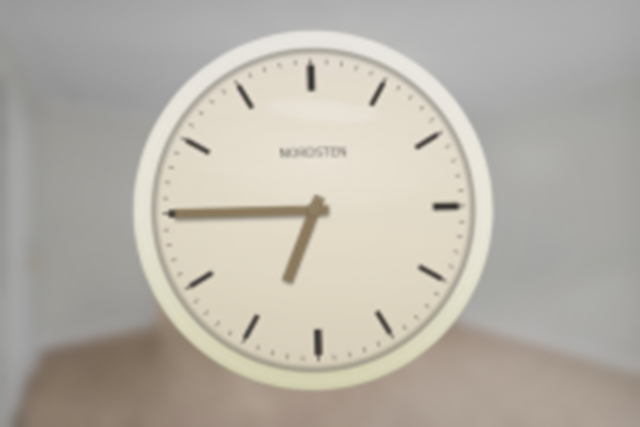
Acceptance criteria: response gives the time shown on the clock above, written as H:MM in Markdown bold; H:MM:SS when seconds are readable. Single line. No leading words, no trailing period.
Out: **6:45**
